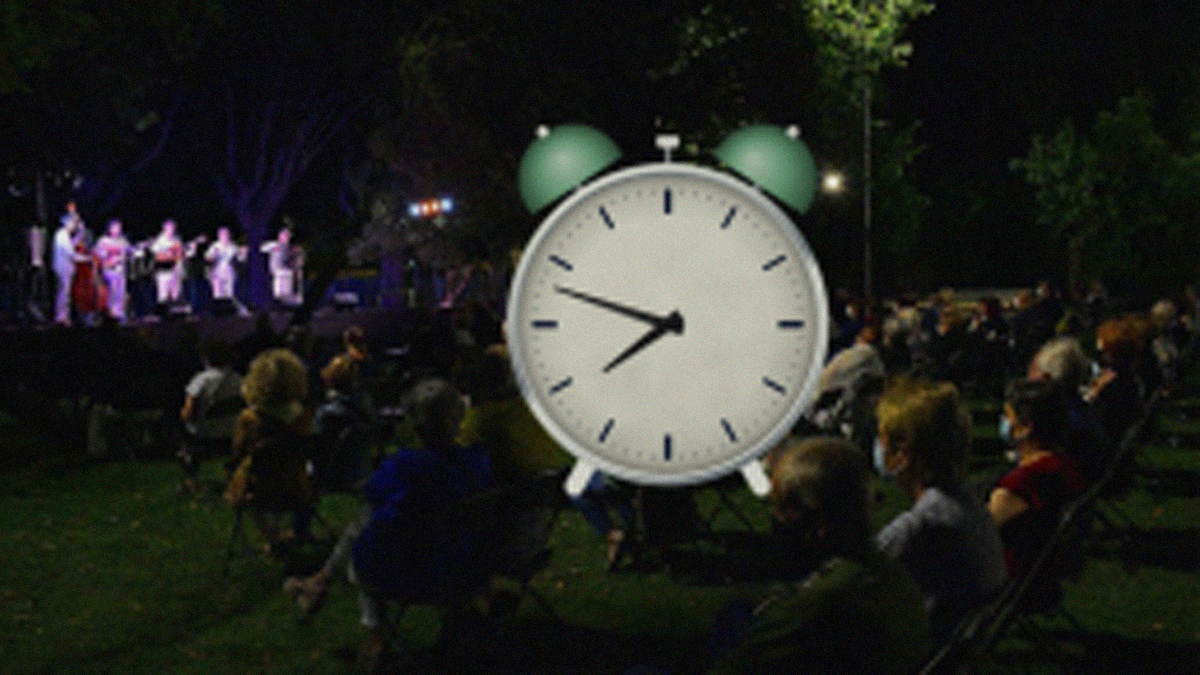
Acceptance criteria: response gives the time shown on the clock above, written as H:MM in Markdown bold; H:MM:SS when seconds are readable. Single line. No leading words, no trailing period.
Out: **7:48**
